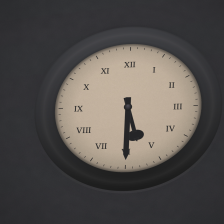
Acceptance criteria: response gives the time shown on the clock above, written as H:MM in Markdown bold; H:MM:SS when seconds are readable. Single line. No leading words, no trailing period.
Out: **5:30**
